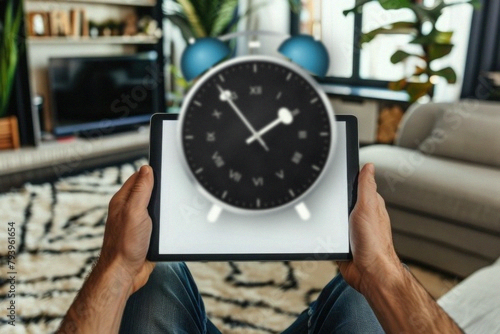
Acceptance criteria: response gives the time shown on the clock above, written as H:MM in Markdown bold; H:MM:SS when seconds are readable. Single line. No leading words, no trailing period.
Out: **1:53:54**
